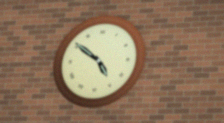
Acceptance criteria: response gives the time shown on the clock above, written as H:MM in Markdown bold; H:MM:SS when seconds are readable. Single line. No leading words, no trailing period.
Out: **4:51**
